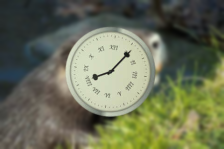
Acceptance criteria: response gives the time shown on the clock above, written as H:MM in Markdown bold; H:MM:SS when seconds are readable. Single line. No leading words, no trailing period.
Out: **8:06**
